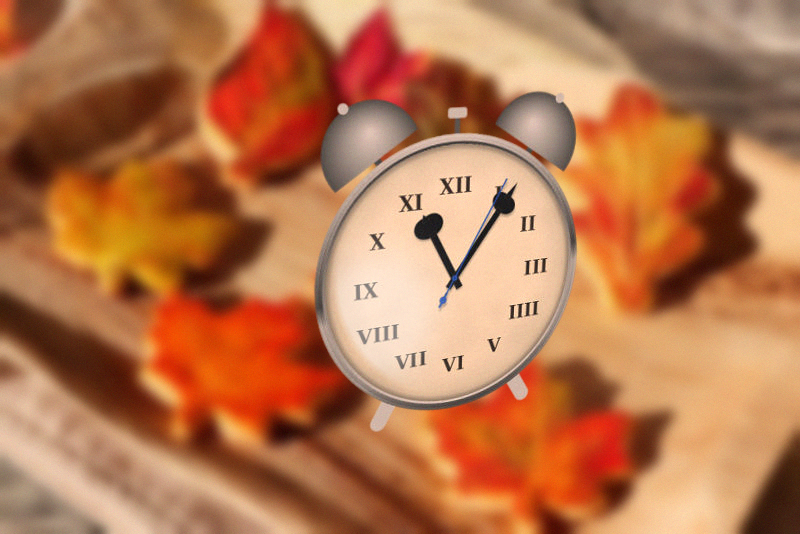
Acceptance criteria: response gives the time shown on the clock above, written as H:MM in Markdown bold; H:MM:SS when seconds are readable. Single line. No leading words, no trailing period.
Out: **11:06:05**
